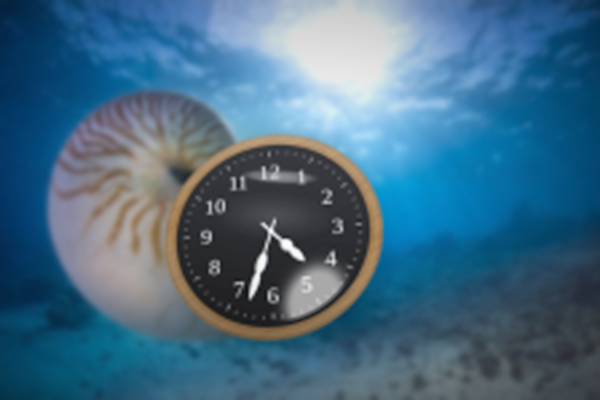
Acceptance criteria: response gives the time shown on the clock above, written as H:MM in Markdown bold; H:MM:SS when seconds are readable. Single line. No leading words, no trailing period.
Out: **4:33**
